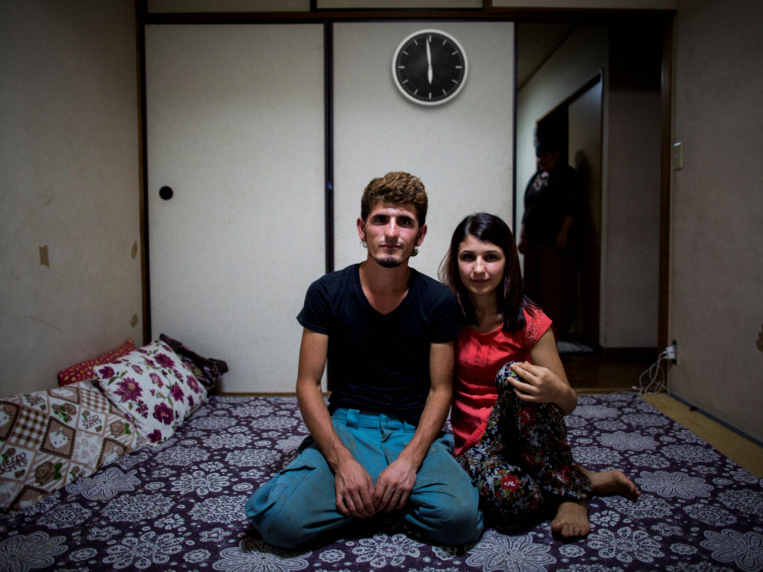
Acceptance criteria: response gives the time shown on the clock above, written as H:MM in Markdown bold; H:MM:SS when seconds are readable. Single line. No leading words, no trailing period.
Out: **5:59**
